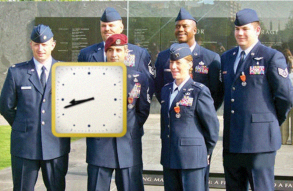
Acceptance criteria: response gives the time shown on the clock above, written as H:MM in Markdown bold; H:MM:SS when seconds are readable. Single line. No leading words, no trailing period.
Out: **8:42**
